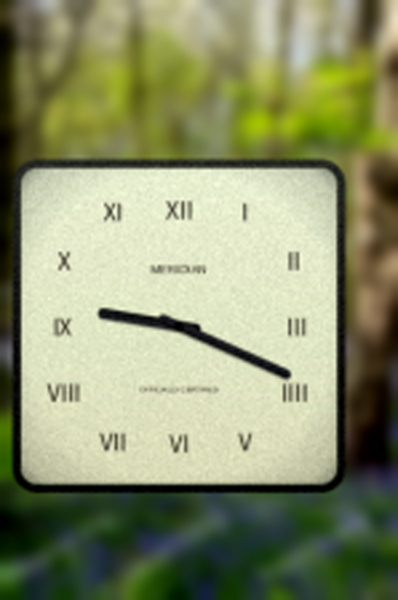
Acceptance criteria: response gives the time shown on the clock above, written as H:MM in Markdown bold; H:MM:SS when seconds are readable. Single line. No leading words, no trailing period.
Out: **9:19**
